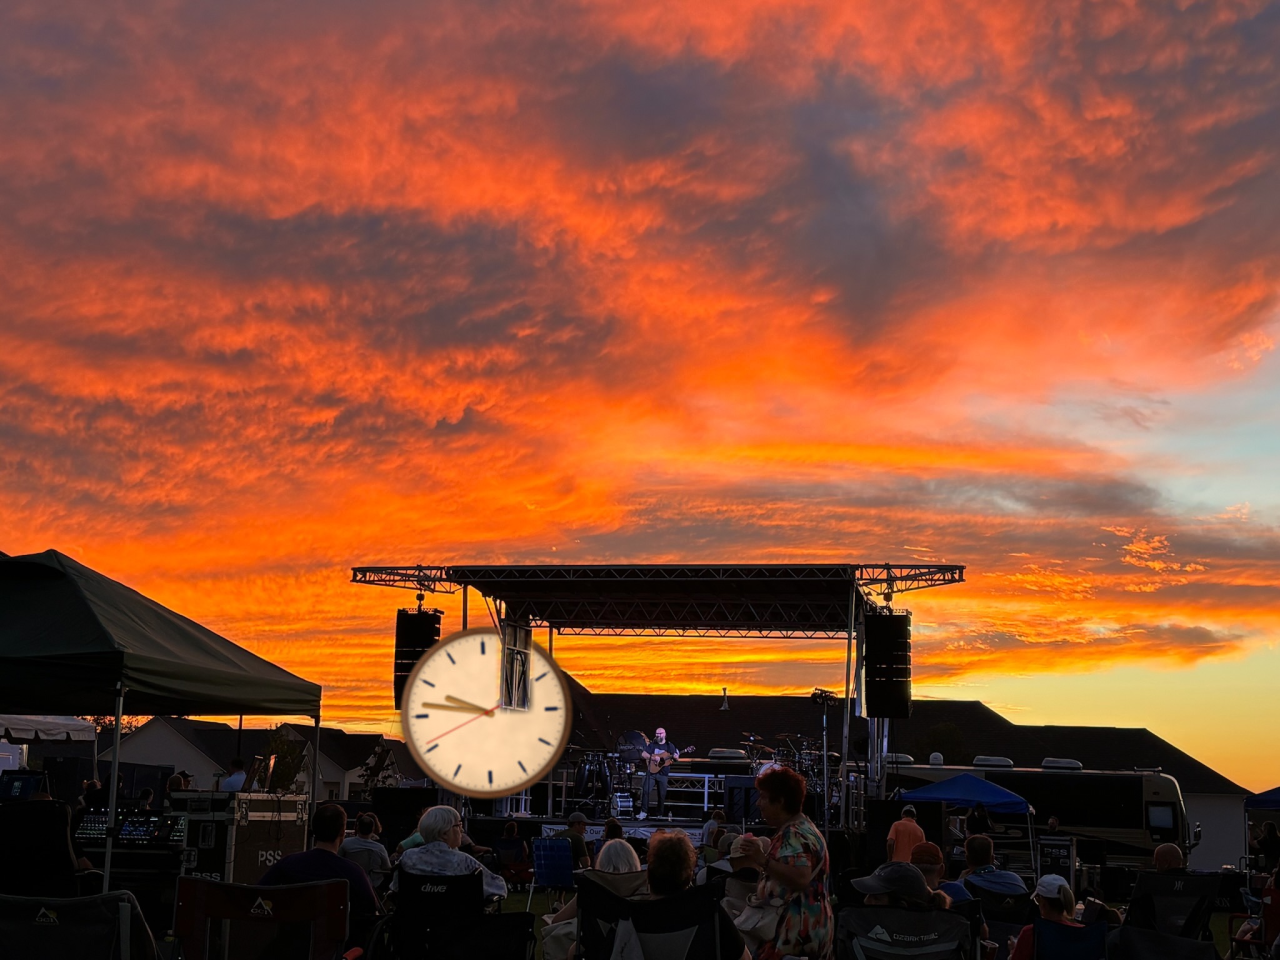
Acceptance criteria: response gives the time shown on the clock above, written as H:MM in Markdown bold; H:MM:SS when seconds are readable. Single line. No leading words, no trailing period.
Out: **9:46:41**
